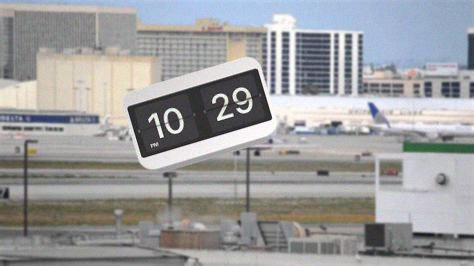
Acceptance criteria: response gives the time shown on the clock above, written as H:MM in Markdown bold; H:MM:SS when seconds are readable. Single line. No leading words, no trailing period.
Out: **10:29**
